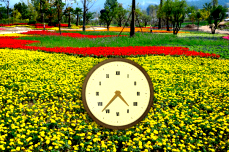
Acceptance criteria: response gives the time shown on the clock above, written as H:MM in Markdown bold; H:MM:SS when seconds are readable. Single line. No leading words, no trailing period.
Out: **4:37**
